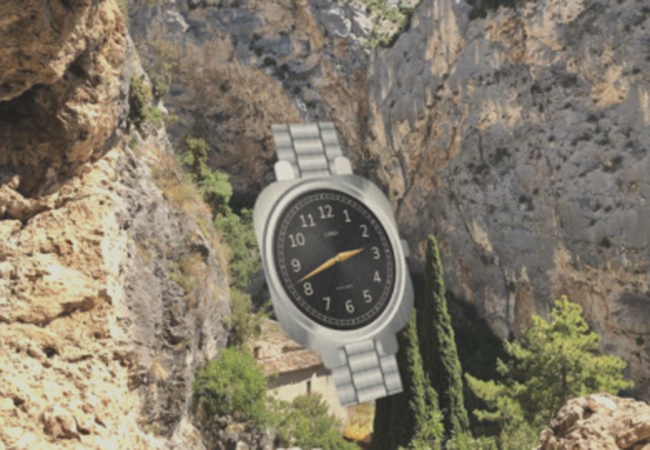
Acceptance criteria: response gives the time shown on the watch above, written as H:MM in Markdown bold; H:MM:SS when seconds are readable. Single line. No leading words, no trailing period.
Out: **2:42**
